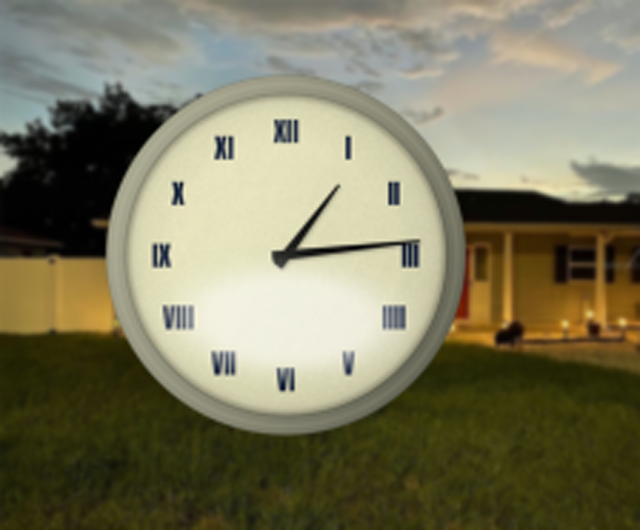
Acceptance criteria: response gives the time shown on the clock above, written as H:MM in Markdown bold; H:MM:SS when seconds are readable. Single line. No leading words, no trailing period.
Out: **1:14**
